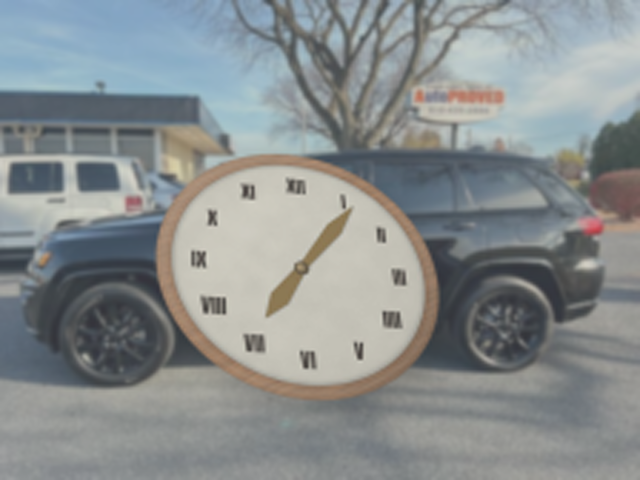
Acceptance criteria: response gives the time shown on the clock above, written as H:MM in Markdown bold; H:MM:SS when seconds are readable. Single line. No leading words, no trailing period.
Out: **7:06**
